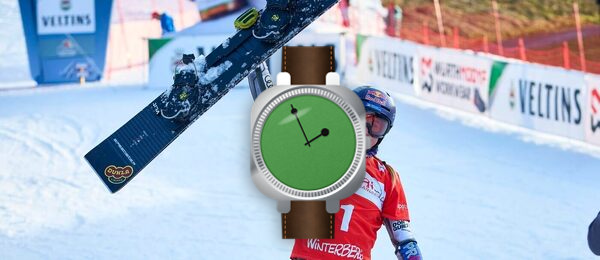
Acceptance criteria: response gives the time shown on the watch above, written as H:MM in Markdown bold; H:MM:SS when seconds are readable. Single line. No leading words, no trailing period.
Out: **1:56**
